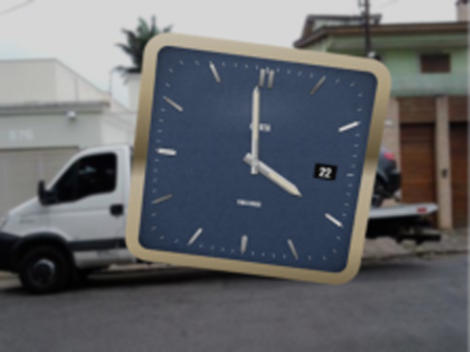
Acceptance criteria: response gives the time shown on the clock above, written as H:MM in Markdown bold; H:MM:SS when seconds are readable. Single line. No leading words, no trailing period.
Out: **3:59**
